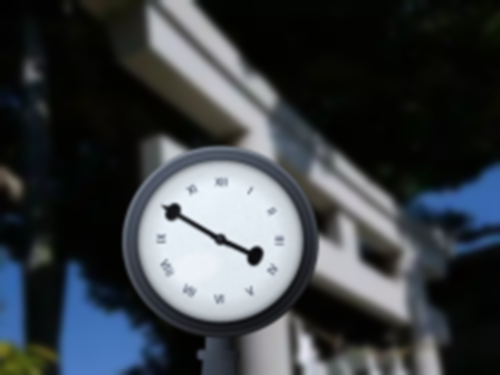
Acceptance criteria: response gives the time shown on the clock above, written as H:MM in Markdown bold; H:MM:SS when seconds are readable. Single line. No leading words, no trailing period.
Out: **3:50**
